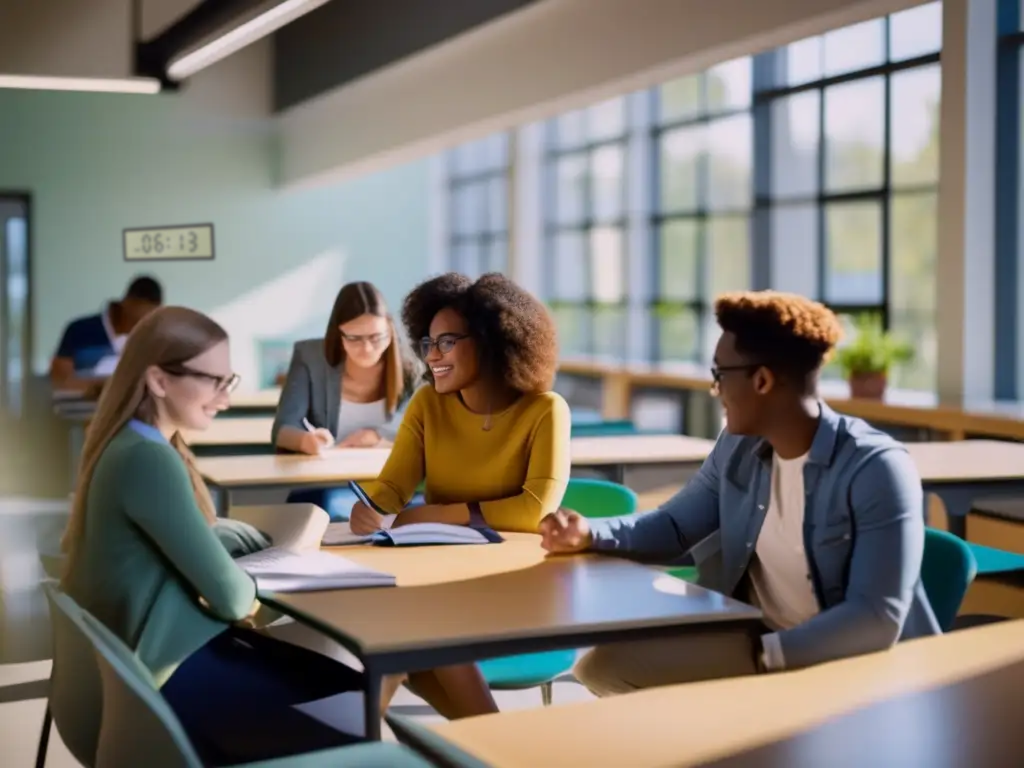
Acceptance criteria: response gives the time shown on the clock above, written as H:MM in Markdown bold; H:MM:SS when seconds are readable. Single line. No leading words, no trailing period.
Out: **6:13**
